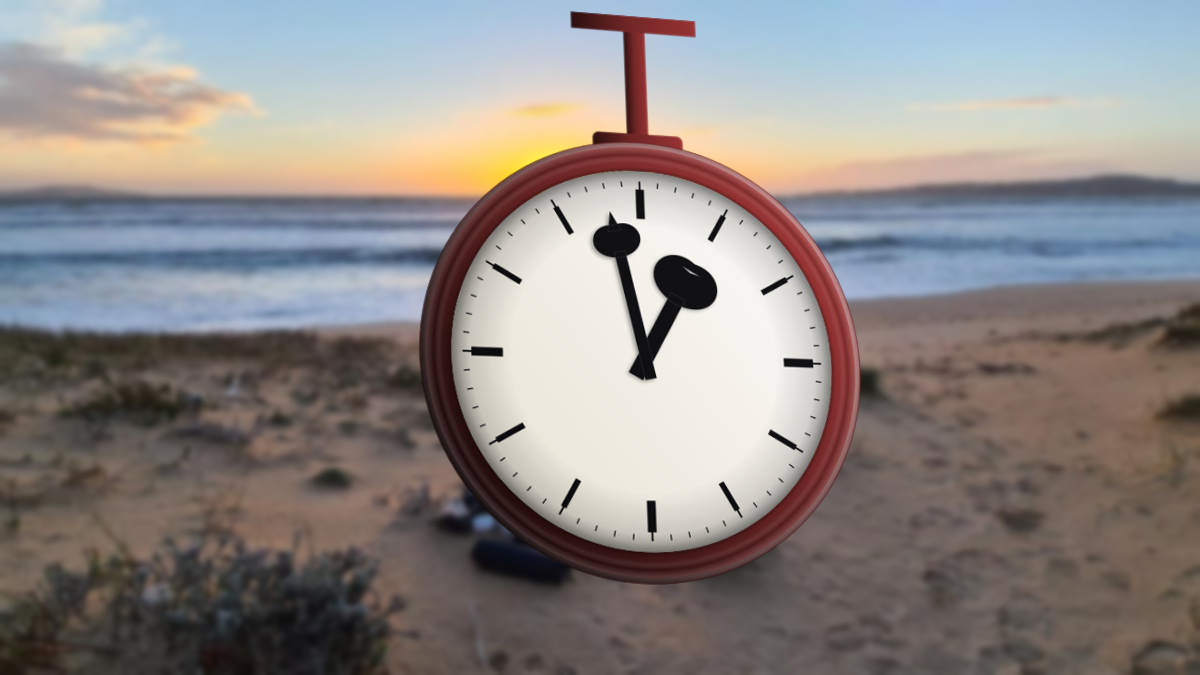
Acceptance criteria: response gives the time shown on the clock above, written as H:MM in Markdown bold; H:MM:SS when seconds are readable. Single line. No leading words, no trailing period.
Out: **12:58**
